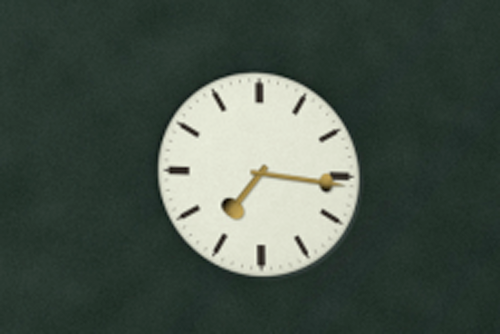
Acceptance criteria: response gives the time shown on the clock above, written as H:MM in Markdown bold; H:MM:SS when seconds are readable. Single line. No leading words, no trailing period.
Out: **7:16**
